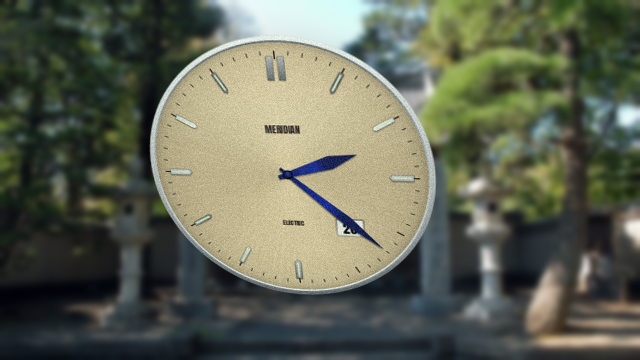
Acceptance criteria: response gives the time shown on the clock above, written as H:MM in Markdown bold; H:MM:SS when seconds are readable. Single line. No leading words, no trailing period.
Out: **2:22**
